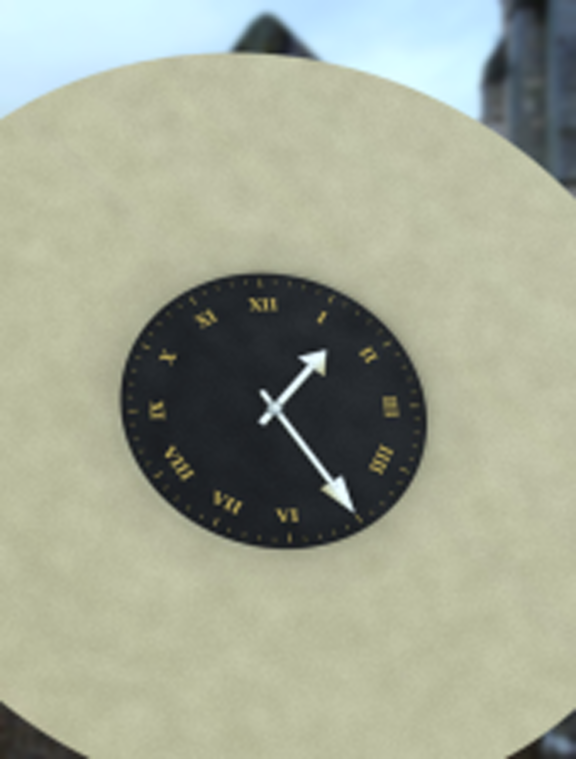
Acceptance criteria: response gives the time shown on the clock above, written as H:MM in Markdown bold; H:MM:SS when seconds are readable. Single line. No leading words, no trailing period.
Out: **1:25**
